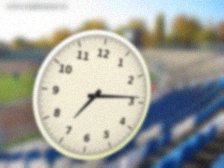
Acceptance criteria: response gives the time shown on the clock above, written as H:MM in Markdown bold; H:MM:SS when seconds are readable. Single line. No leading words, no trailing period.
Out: **7:14**
